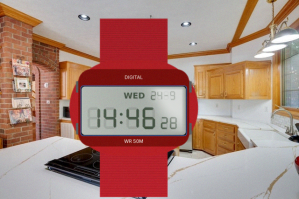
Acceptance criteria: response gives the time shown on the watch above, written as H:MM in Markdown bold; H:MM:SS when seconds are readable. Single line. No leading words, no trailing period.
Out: **14:46:28**
